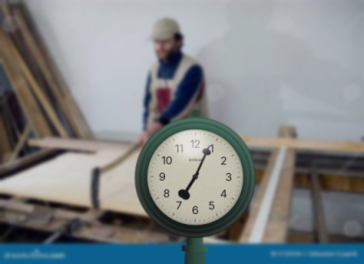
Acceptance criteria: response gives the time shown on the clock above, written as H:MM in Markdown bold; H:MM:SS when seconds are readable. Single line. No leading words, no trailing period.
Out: **7:04**
